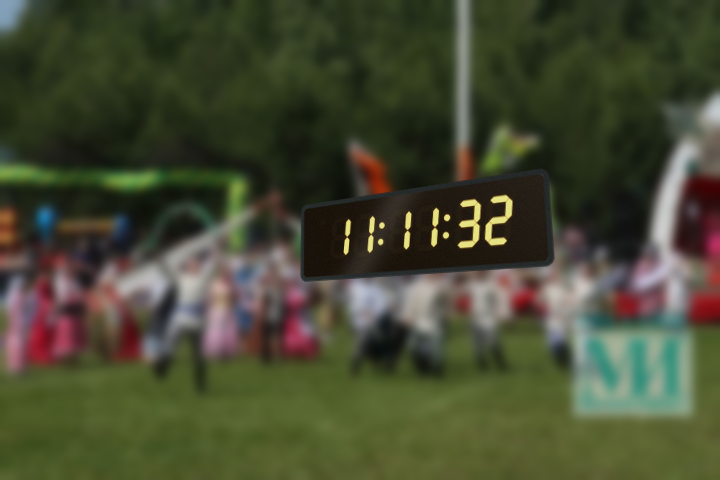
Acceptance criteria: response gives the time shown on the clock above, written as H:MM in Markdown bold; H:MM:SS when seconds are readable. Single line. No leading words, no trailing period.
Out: **11:11:32**
